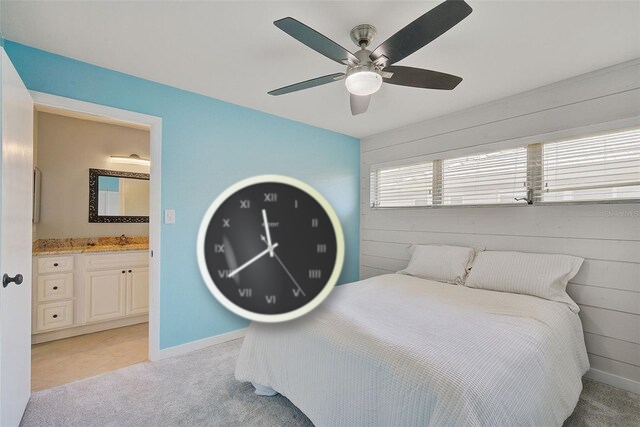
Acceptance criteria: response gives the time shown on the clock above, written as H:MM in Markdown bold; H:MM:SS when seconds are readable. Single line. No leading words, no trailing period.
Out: **11:39:24**
